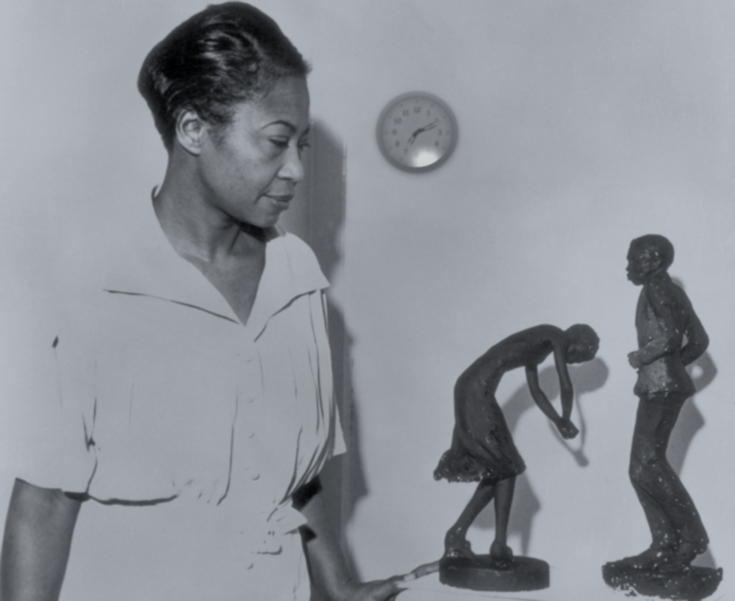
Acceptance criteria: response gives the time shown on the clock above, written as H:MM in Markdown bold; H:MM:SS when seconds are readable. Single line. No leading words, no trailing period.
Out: **7:11**
